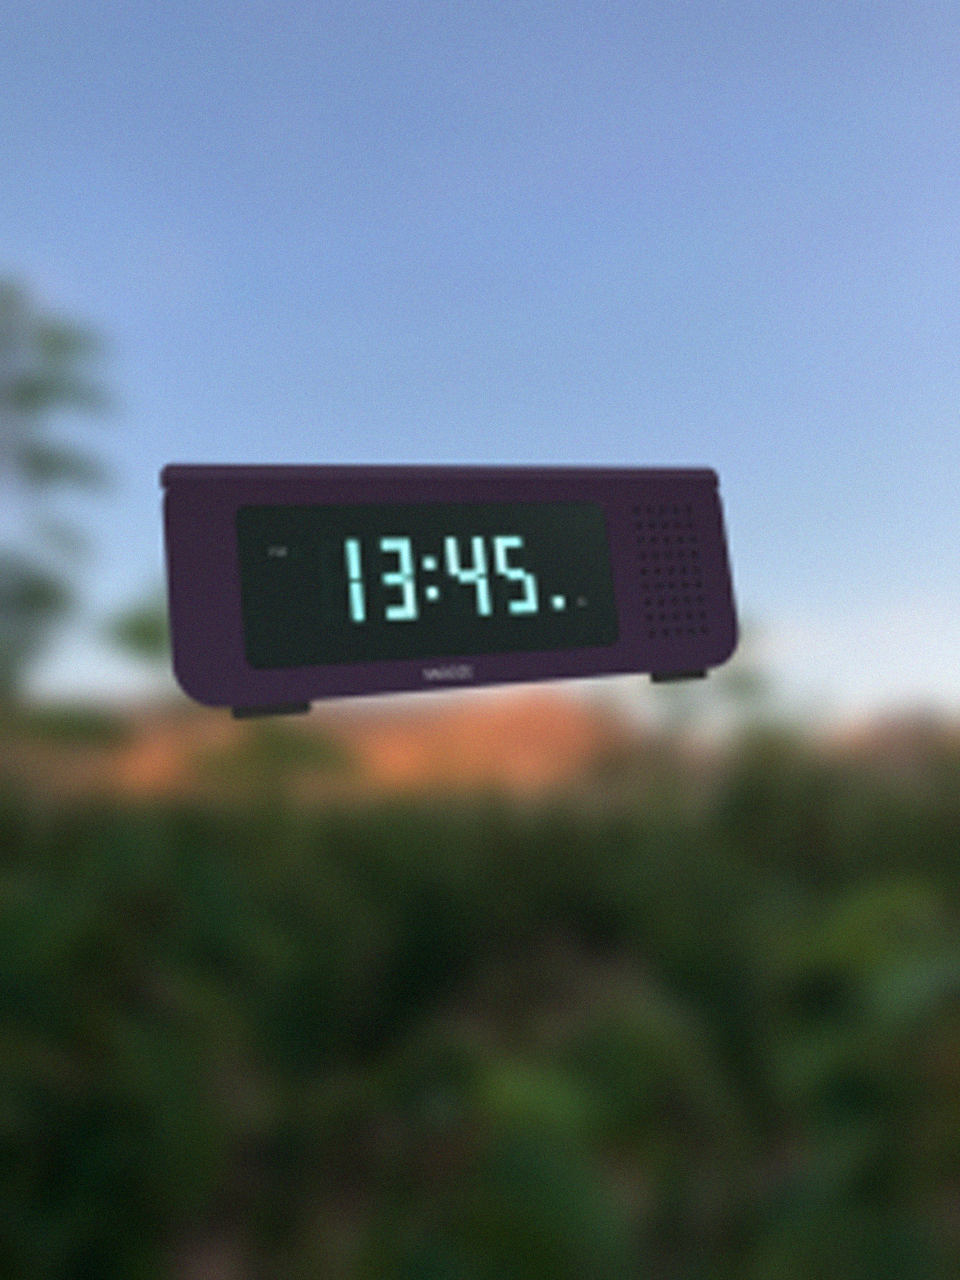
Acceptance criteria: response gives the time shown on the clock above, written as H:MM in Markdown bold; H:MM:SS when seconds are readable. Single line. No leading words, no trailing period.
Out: **13:45**
